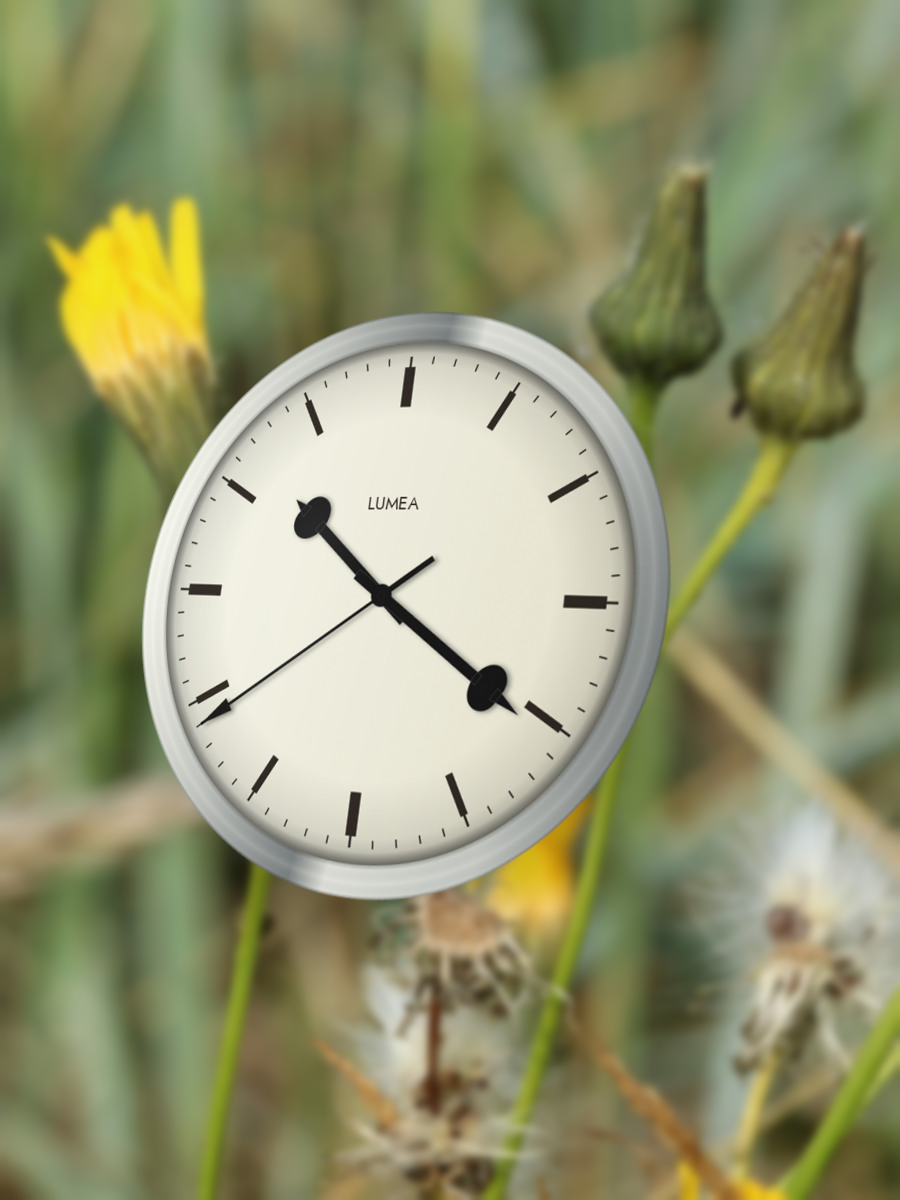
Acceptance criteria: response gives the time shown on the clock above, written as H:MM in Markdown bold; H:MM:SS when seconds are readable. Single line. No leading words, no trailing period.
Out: **10:20:39**
